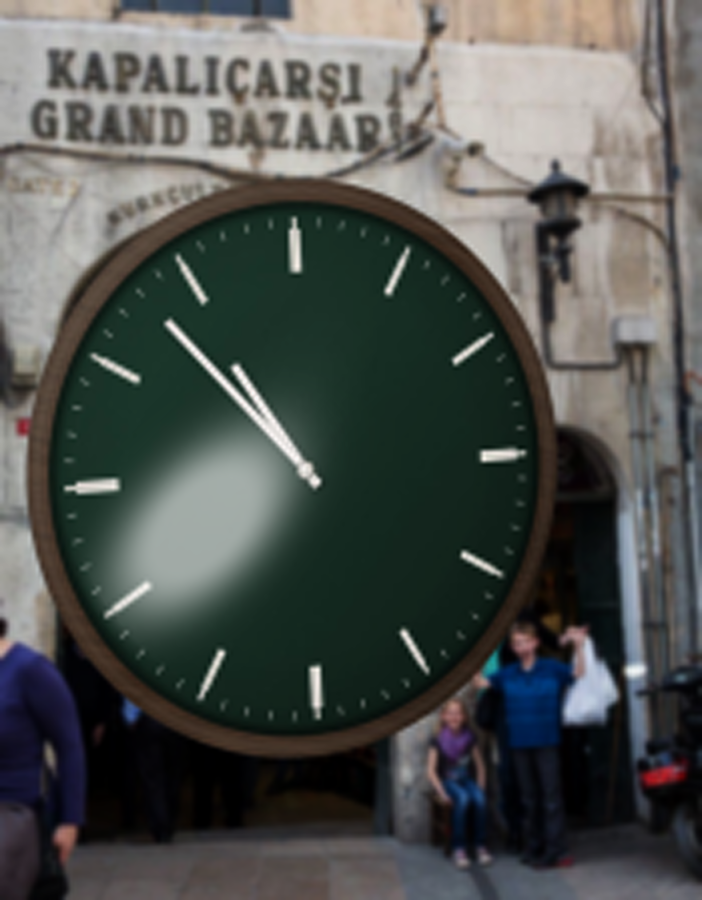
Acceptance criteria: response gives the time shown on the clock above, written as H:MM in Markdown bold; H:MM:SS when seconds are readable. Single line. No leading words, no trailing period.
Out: **10:53**
